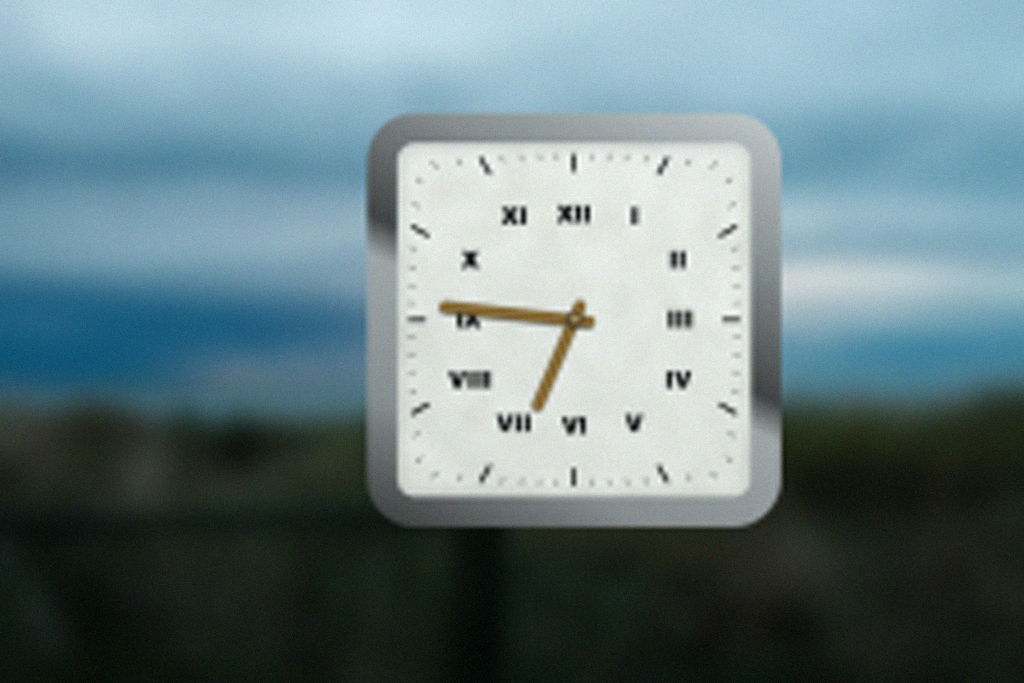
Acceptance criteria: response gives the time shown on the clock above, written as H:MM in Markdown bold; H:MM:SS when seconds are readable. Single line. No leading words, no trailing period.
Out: **6:46**
